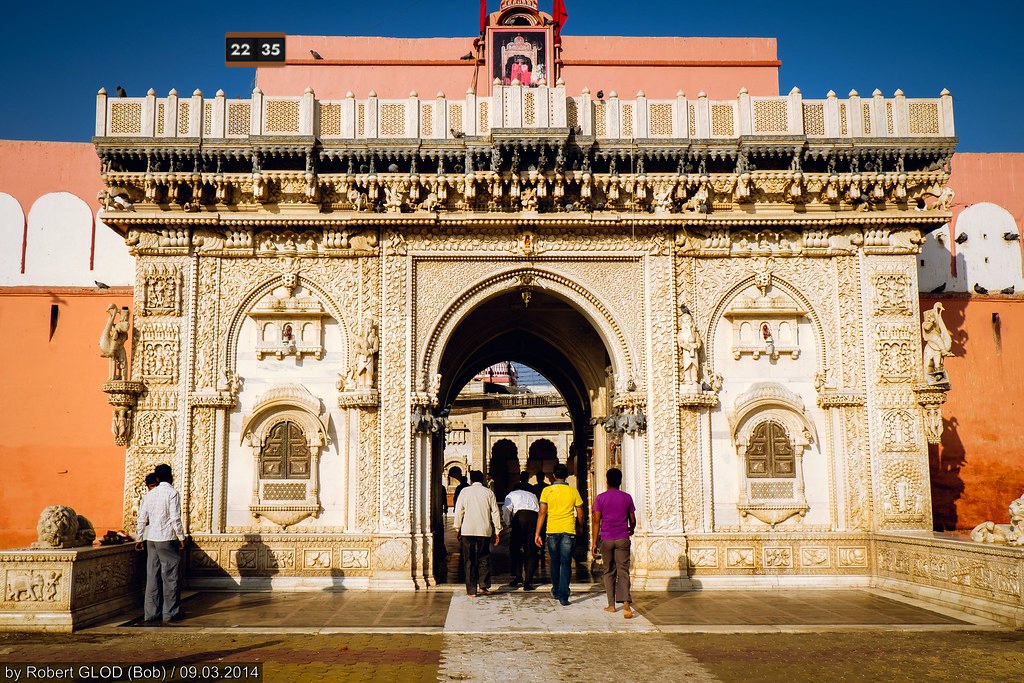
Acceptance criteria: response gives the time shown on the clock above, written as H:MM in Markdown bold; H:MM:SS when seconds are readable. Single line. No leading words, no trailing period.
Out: **22:35**
